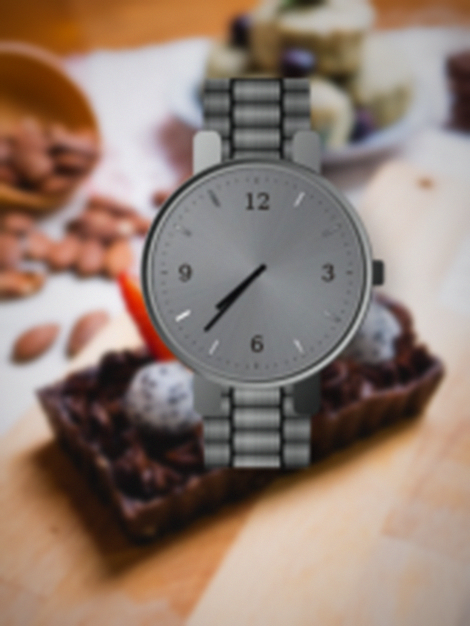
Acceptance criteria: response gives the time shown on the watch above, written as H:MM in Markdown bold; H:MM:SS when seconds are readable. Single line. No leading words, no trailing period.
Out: **7:37**
